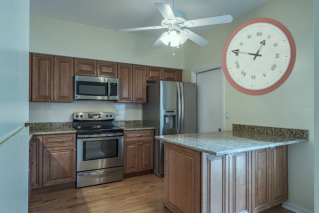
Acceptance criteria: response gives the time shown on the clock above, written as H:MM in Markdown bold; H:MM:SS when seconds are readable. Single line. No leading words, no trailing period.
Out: **12:46**
